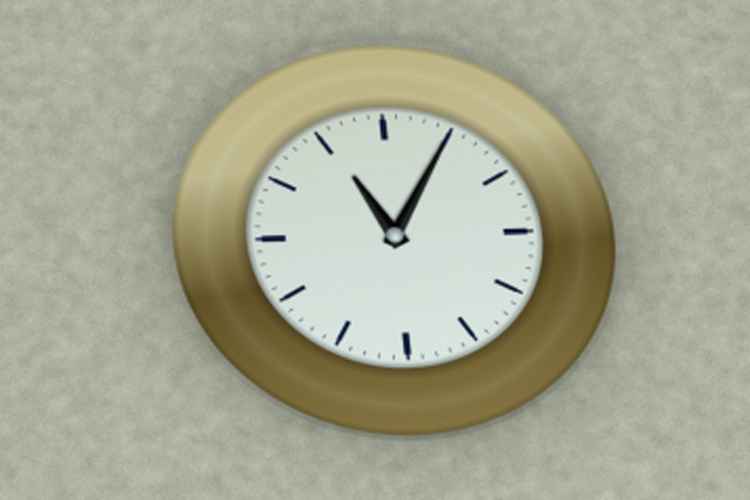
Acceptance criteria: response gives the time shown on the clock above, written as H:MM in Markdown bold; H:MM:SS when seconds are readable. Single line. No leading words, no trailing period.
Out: **11:05**
